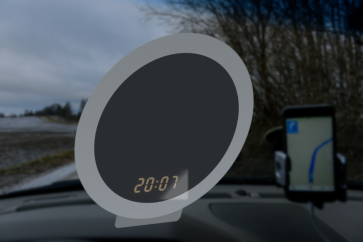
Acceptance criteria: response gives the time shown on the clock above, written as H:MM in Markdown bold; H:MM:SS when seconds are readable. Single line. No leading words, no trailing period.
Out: **20:07**
